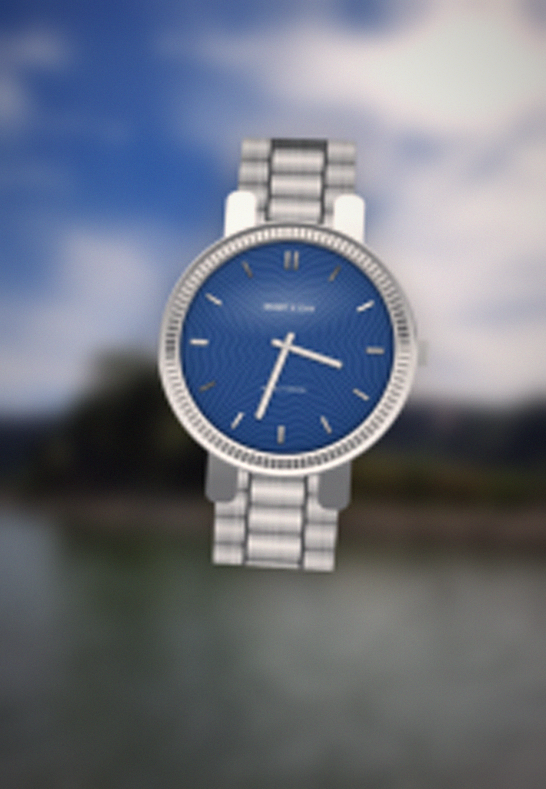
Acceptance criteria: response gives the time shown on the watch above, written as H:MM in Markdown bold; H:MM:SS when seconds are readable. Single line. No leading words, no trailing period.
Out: **3:33**
